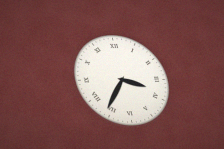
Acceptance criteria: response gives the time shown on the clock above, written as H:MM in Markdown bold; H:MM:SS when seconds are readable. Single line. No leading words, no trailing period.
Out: **3:36**
